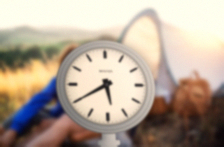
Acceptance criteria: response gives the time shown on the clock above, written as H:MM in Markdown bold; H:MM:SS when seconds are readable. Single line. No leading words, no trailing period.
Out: **5:40**
